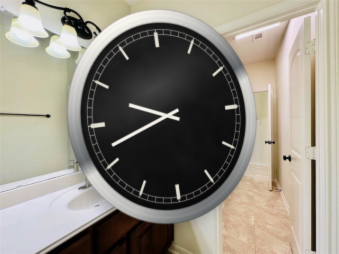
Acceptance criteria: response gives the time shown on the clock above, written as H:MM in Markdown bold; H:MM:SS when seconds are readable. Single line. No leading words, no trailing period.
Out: **9:42**
